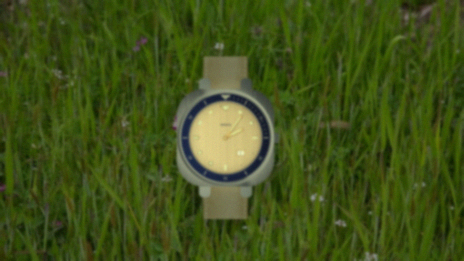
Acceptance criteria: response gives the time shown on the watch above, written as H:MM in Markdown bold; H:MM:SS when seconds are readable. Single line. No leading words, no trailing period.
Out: **2:06**
